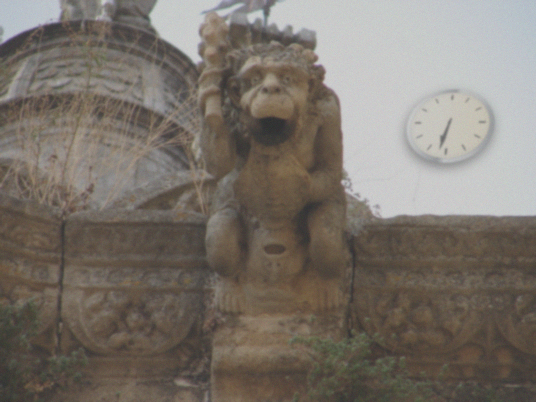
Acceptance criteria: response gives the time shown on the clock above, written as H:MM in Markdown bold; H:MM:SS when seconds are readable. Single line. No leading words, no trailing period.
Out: **6:32**
